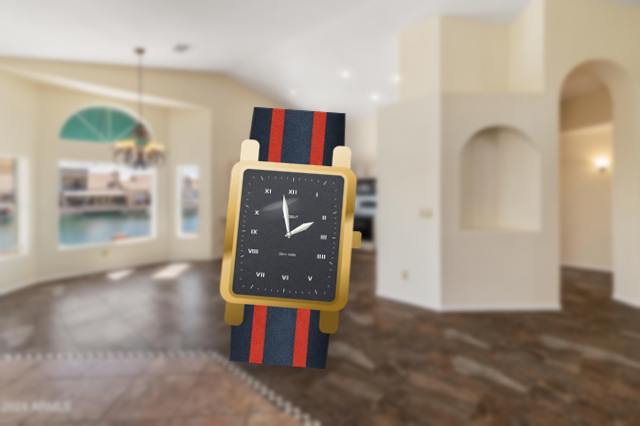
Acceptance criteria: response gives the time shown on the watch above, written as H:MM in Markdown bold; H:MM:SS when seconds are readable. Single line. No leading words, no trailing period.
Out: **1:58**
